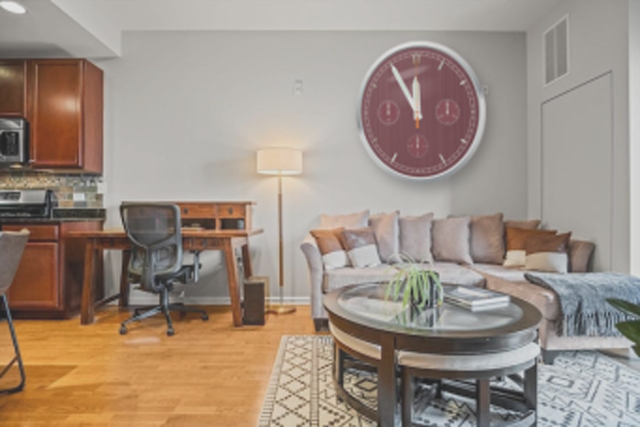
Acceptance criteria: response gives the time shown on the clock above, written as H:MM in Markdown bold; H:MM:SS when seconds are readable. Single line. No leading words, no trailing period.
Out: **11:55**
